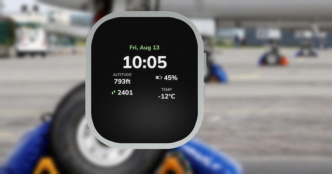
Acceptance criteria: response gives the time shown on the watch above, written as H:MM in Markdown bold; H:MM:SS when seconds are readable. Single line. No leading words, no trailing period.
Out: **10:05**
